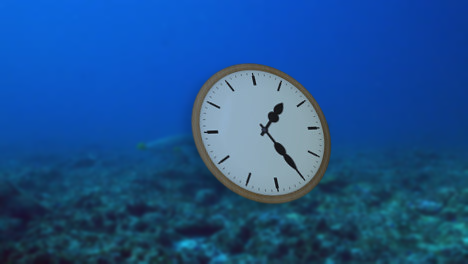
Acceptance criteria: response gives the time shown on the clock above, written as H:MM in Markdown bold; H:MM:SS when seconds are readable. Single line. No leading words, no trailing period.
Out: **1:25**
